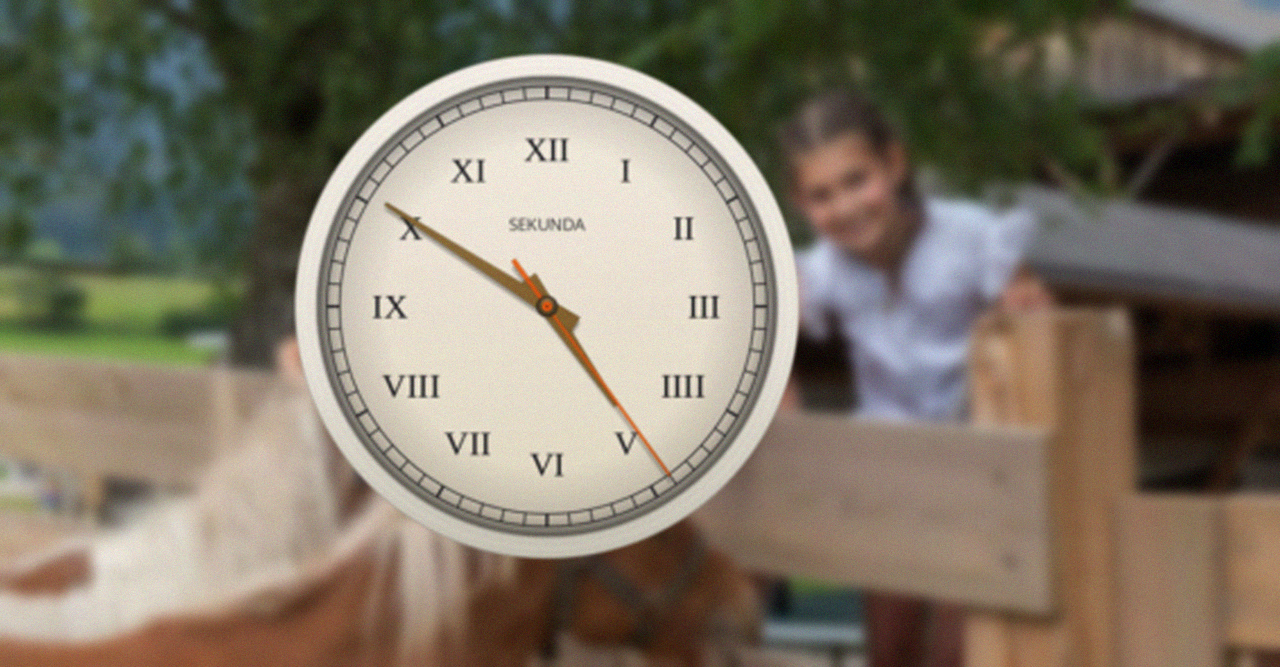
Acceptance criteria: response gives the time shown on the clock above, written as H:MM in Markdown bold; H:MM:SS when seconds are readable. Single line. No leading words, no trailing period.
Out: **4:50:24**
